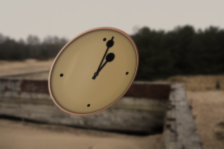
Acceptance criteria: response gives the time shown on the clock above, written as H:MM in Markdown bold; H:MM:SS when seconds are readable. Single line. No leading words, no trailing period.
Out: **1:02**
